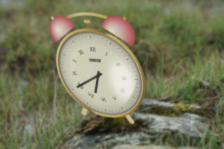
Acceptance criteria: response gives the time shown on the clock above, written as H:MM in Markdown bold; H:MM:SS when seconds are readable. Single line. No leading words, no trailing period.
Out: **6:40**
